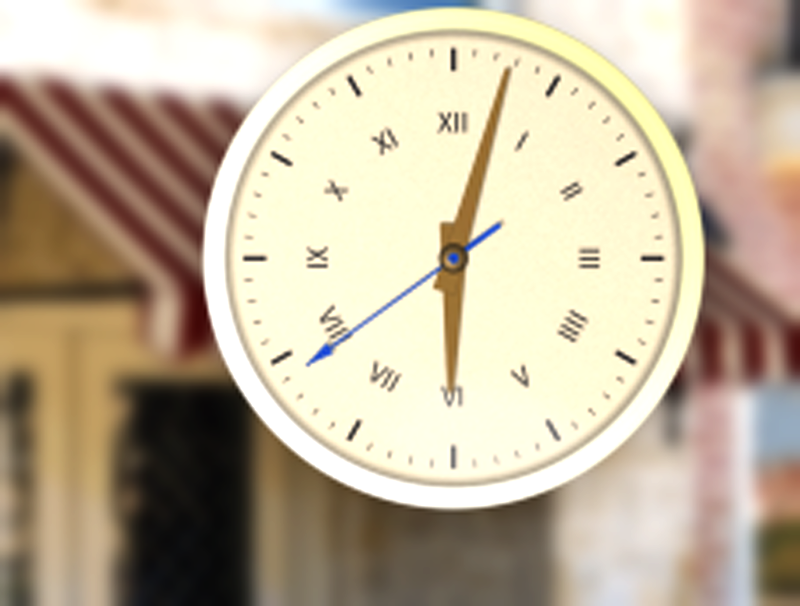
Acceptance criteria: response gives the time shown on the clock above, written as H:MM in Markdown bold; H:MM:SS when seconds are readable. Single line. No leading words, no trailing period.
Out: **6:02:39**
